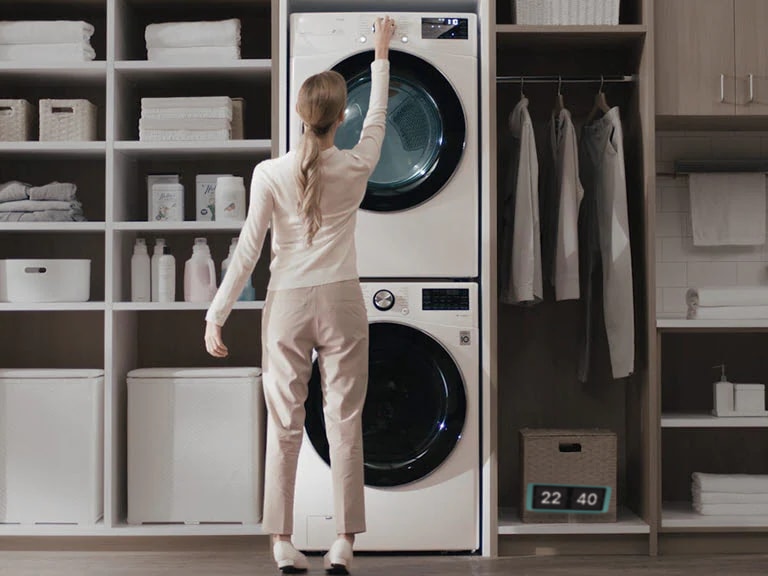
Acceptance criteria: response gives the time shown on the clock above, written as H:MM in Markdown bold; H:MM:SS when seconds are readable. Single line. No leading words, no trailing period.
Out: **22:40**
